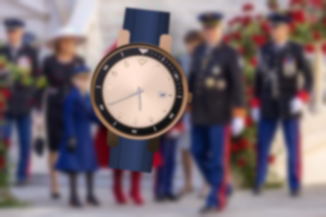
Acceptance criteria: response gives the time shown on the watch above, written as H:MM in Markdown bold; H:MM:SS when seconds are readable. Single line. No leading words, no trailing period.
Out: **5:40**
